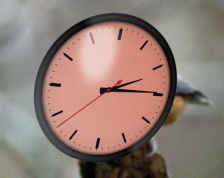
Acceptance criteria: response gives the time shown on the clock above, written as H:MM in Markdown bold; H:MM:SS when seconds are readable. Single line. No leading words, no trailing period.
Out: **2:14:38**
